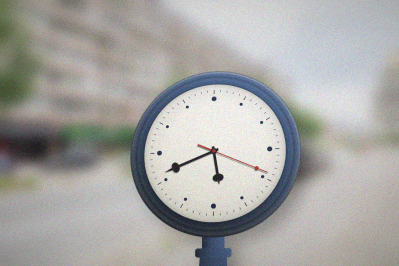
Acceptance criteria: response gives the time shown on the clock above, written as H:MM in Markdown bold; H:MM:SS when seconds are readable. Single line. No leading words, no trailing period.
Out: **5:41:19**
